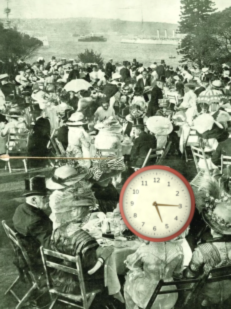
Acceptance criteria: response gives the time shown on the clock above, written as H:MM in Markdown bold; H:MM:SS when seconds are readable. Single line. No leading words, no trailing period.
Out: **5:15**
